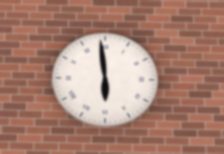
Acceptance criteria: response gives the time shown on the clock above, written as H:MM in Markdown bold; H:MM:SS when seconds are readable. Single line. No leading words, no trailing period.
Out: **5:59**
